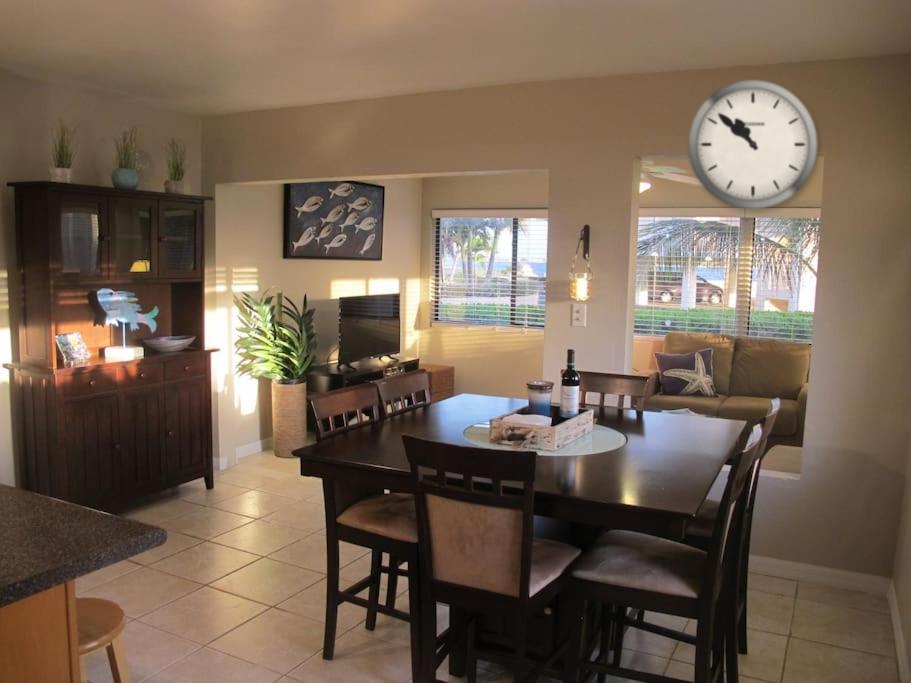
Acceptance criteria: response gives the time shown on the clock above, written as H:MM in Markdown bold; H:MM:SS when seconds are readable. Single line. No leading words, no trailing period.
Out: **10:52**
